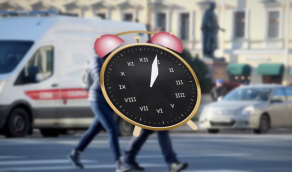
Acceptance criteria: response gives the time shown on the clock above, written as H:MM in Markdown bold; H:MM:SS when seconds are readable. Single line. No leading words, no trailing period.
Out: **1:04**
